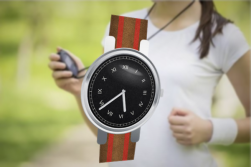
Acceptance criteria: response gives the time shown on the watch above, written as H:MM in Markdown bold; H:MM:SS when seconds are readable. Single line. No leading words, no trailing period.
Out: **5:39**
